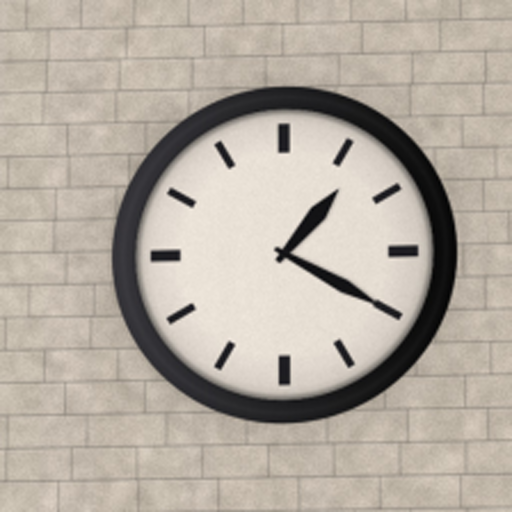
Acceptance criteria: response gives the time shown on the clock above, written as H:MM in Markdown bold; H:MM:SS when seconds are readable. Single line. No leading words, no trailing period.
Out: **1:20**
